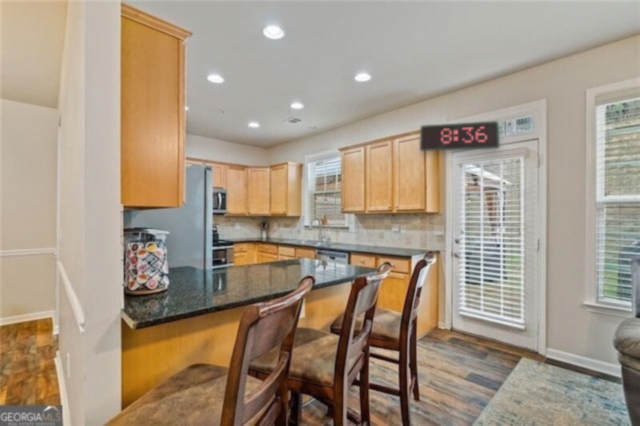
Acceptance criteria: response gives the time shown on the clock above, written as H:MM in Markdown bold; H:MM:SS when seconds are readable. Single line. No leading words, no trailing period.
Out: **8:36**
